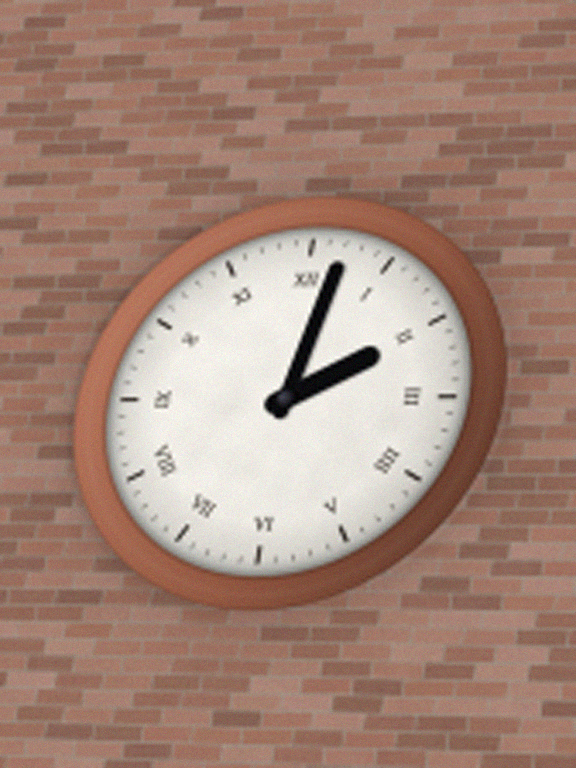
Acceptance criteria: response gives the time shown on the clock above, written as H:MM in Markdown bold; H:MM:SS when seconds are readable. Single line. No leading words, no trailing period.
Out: **2:02**
